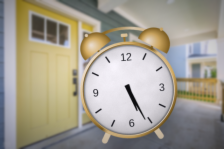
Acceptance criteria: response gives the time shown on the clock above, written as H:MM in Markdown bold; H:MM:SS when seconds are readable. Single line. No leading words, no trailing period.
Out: **5:26**
